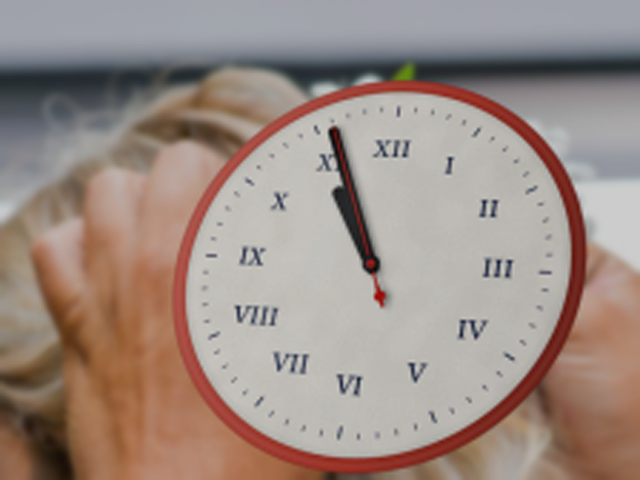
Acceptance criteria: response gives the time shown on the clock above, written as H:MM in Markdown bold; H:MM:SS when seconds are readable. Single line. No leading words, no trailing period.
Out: **10:55:56**
